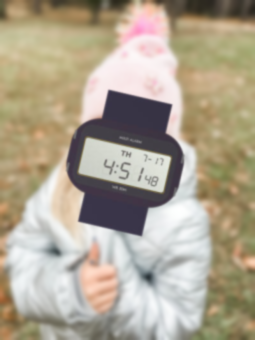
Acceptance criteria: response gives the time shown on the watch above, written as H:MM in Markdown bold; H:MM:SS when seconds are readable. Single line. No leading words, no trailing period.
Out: **4:51:48**
